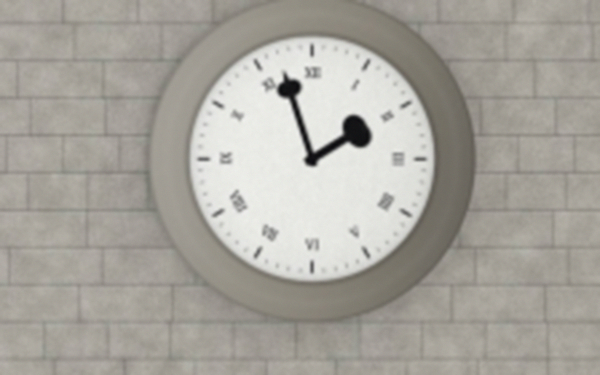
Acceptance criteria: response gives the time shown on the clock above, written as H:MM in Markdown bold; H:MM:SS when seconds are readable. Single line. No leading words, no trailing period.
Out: **1:57**
